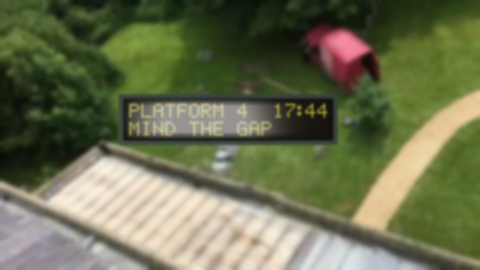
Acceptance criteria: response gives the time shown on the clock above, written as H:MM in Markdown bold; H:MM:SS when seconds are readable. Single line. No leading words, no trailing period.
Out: **17:44**
